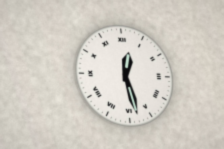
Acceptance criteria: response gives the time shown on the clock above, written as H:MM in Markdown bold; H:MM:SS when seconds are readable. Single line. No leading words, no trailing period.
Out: **12:28**
